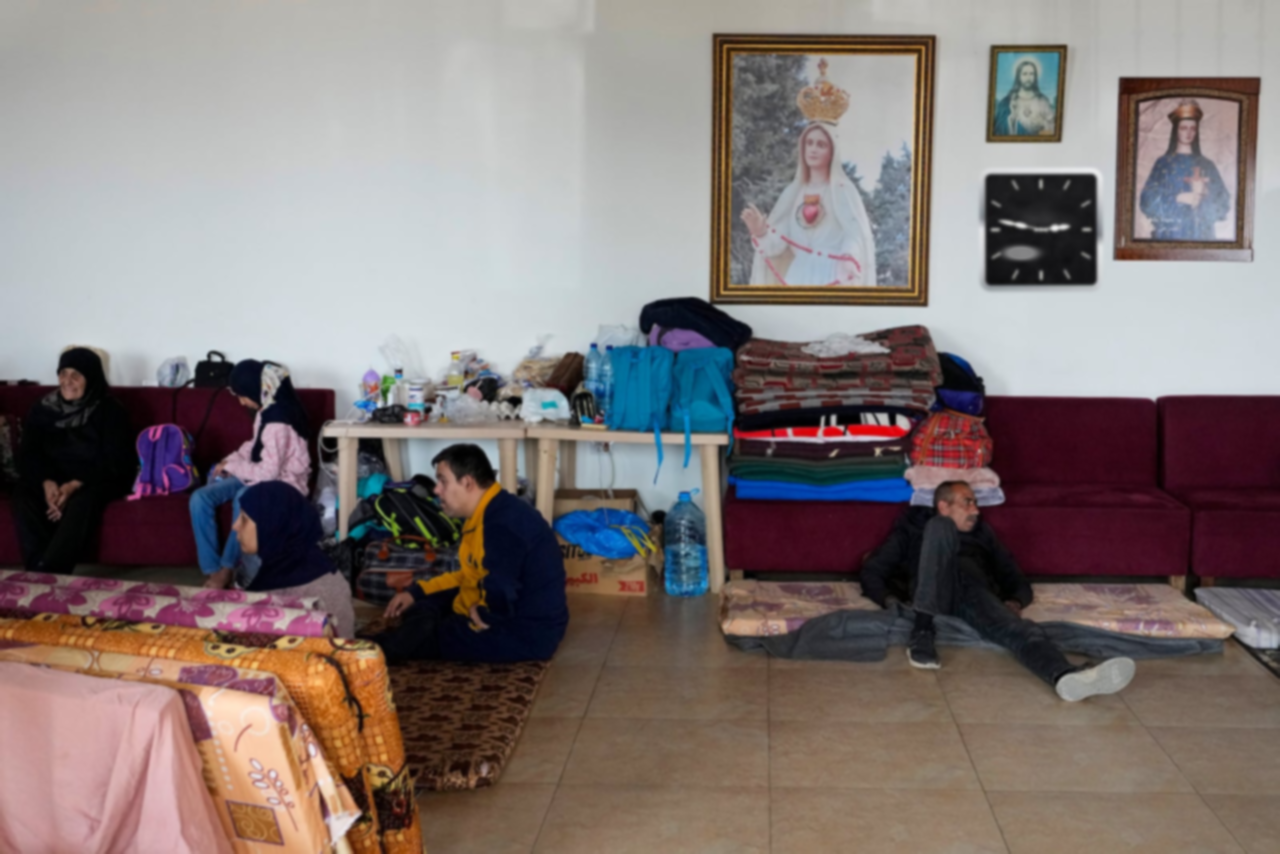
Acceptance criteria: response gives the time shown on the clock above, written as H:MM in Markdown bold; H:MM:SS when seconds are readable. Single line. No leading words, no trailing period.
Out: **2:47**
